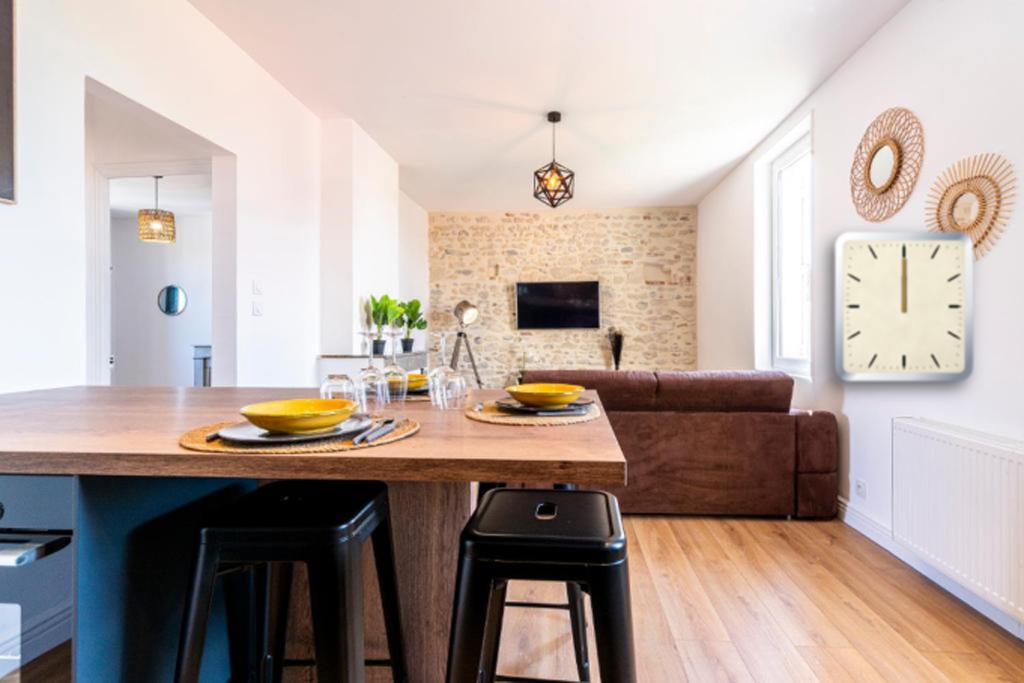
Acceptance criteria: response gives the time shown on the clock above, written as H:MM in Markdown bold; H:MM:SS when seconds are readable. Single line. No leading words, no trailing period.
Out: **12:00**
